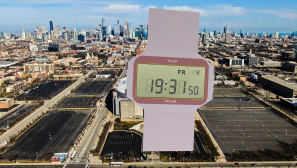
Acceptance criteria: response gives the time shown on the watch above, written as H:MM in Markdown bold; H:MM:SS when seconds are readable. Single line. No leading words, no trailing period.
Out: **19:31:50**
